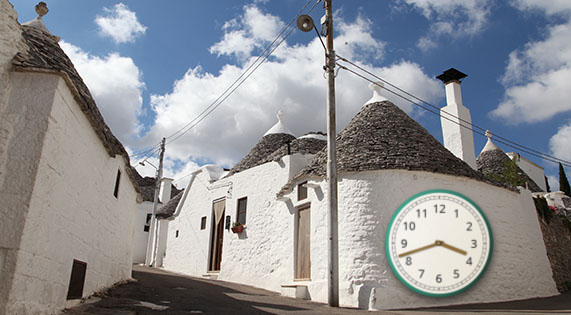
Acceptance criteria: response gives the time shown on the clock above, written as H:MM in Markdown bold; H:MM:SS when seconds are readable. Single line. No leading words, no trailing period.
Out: **3:42**
